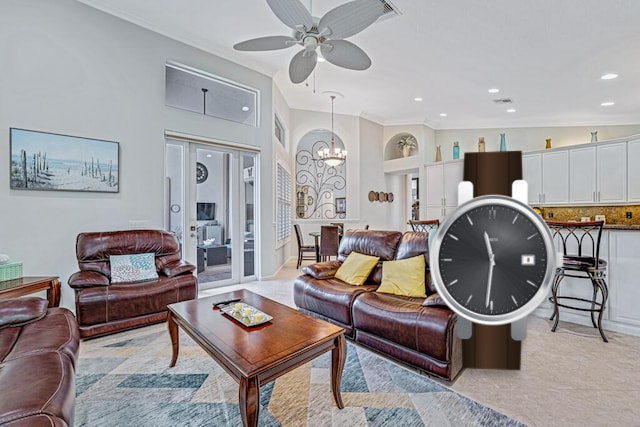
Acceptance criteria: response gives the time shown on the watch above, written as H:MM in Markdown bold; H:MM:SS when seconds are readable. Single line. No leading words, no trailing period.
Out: **11:31**
